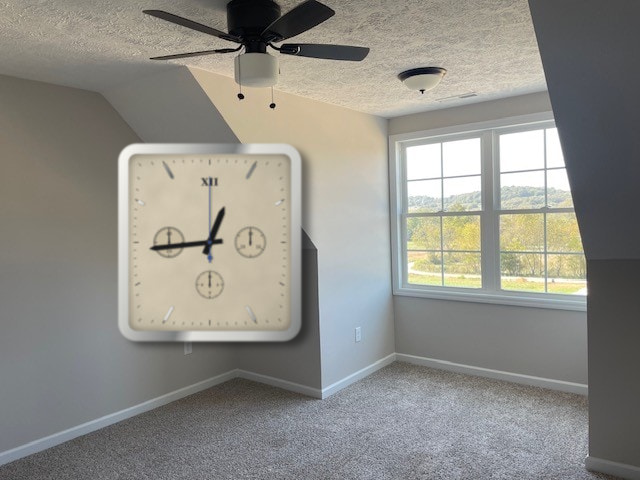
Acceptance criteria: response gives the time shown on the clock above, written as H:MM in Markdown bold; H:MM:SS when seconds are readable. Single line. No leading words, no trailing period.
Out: **12:44**
